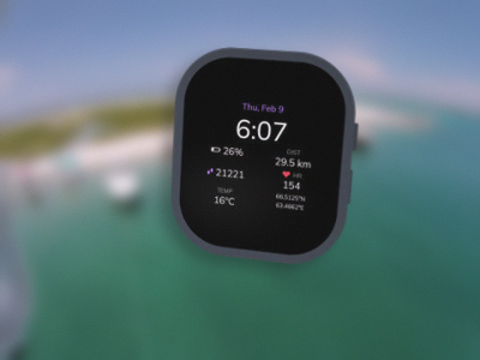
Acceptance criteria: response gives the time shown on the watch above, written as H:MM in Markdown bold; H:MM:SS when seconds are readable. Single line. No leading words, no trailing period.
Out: **6:07**
